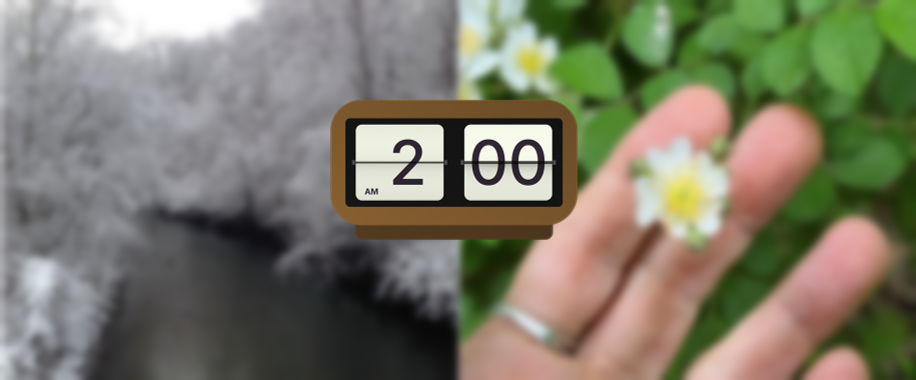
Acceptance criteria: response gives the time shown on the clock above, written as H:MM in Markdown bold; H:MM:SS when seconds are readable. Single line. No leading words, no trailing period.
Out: **2:00**
